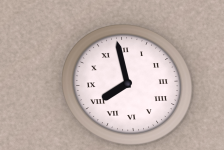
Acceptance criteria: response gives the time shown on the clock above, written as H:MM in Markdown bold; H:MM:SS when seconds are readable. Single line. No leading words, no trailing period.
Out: **7:59**
